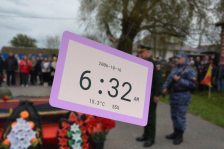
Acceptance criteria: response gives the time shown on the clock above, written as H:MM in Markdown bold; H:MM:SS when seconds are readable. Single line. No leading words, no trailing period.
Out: **6:32**
